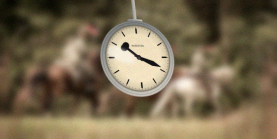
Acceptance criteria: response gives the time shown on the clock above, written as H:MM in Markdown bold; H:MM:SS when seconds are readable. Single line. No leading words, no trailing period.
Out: **10:19**
